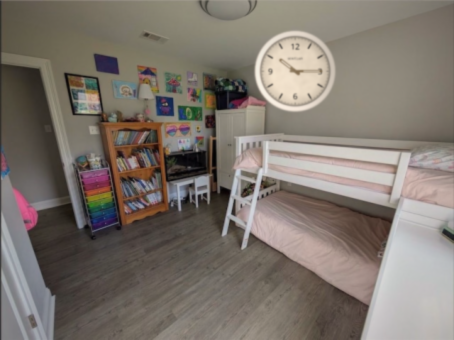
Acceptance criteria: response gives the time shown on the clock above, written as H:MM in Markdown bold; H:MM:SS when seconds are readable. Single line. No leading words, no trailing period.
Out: **10:15**
